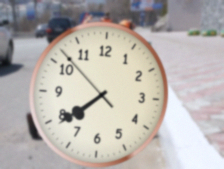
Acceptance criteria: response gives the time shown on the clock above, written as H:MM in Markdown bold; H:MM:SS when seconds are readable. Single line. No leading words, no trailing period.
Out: **7:38:52**
